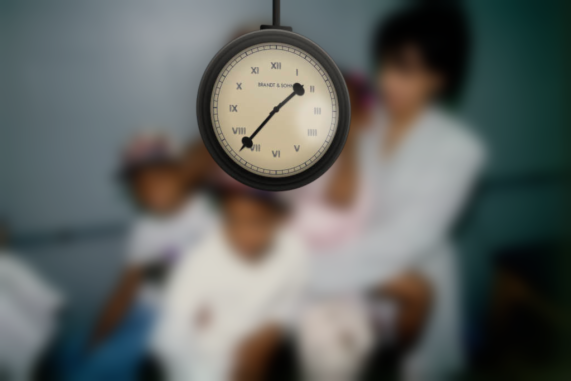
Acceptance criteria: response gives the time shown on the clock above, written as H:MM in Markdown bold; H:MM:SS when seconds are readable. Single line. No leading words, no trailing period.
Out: **1:37**
